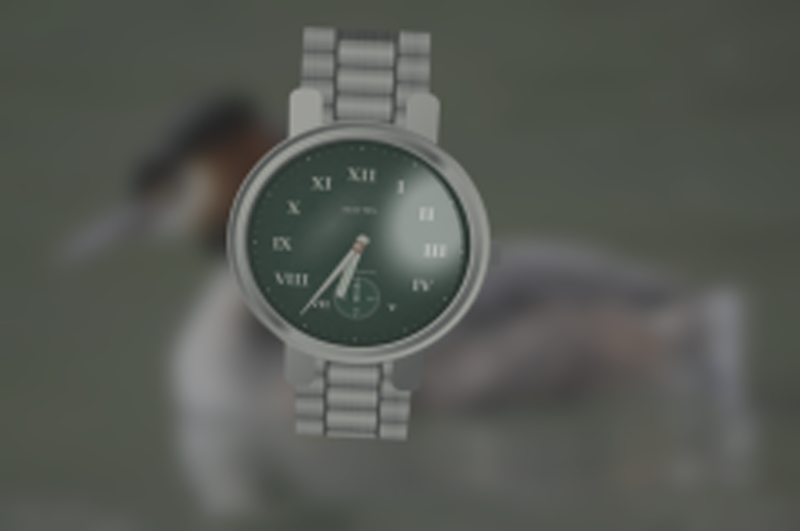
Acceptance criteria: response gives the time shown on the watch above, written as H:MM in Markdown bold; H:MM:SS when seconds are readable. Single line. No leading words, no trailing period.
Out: **6:36**
